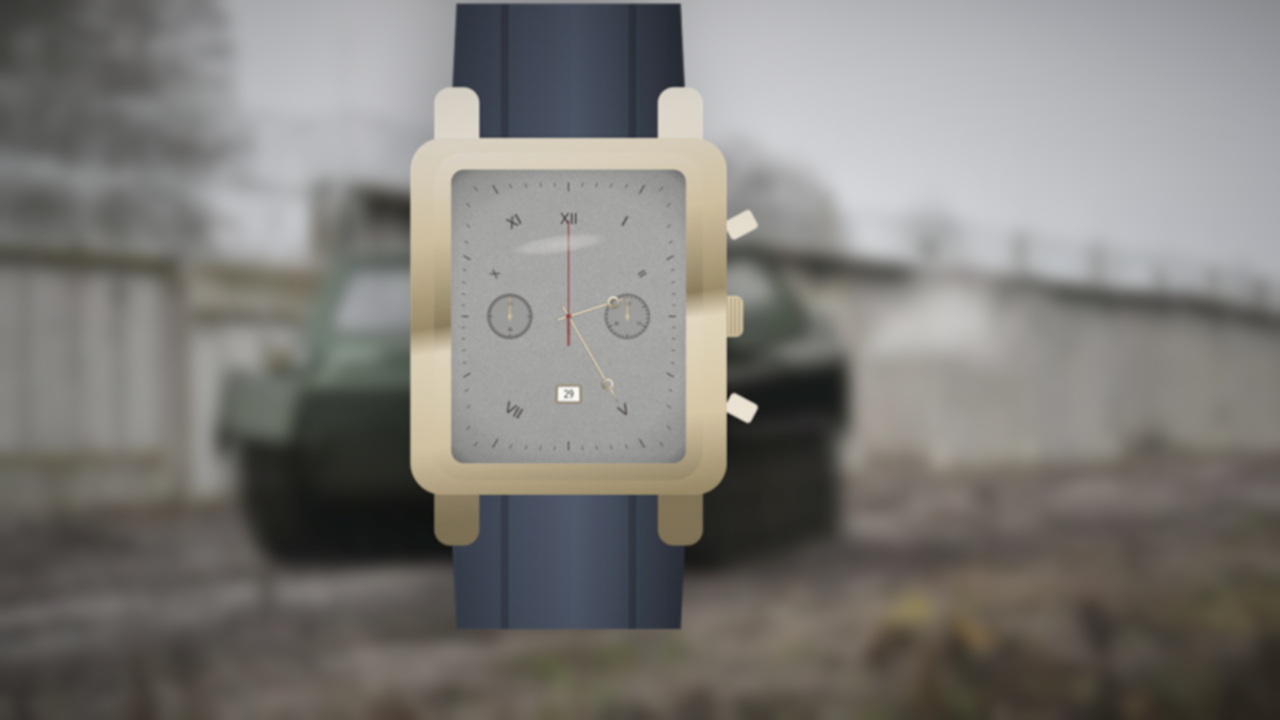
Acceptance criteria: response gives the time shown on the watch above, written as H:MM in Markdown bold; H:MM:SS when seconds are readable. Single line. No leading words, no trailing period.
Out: **2:25**
